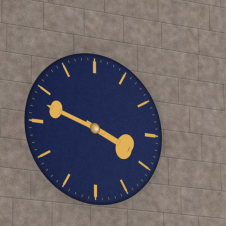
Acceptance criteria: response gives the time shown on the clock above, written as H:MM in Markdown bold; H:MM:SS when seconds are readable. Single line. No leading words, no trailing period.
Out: **3:48**
